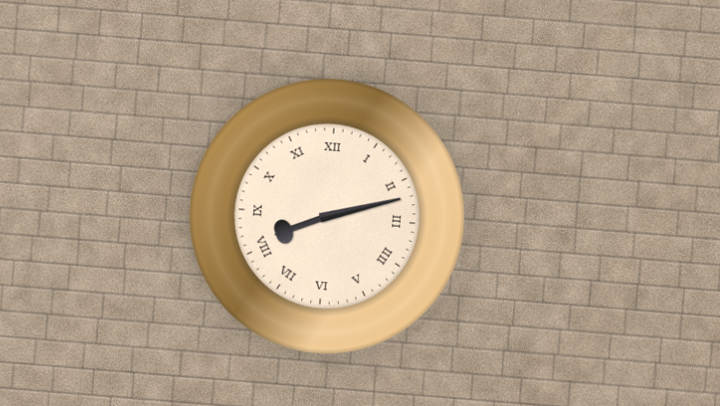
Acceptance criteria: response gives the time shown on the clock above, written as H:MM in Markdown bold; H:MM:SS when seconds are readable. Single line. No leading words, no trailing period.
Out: **8:12**
